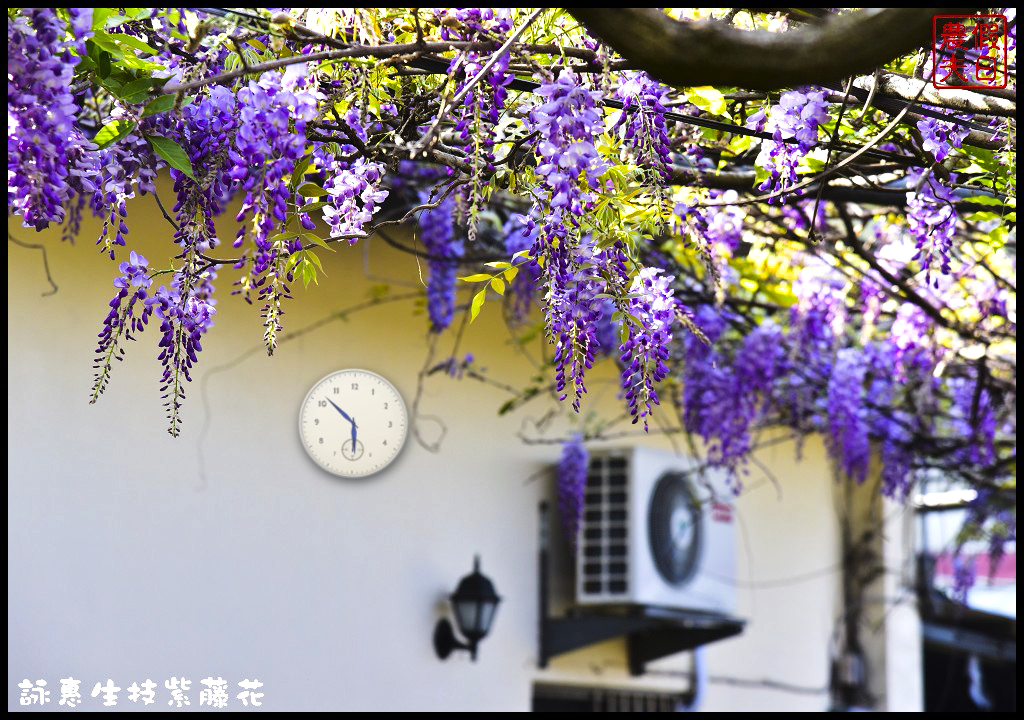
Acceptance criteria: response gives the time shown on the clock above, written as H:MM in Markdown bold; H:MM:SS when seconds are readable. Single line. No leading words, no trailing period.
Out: **5:52**
